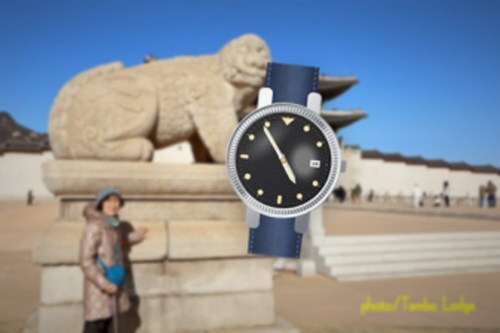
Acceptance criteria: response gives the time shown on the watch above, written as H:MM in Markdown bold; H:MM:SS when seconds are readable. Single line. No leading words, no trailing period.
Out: **4:54**
